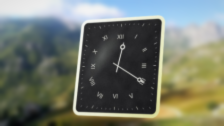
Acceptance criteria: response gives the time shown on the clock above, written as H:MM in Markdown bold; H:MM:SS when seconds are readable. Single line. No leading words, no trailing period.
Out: **12:20**
